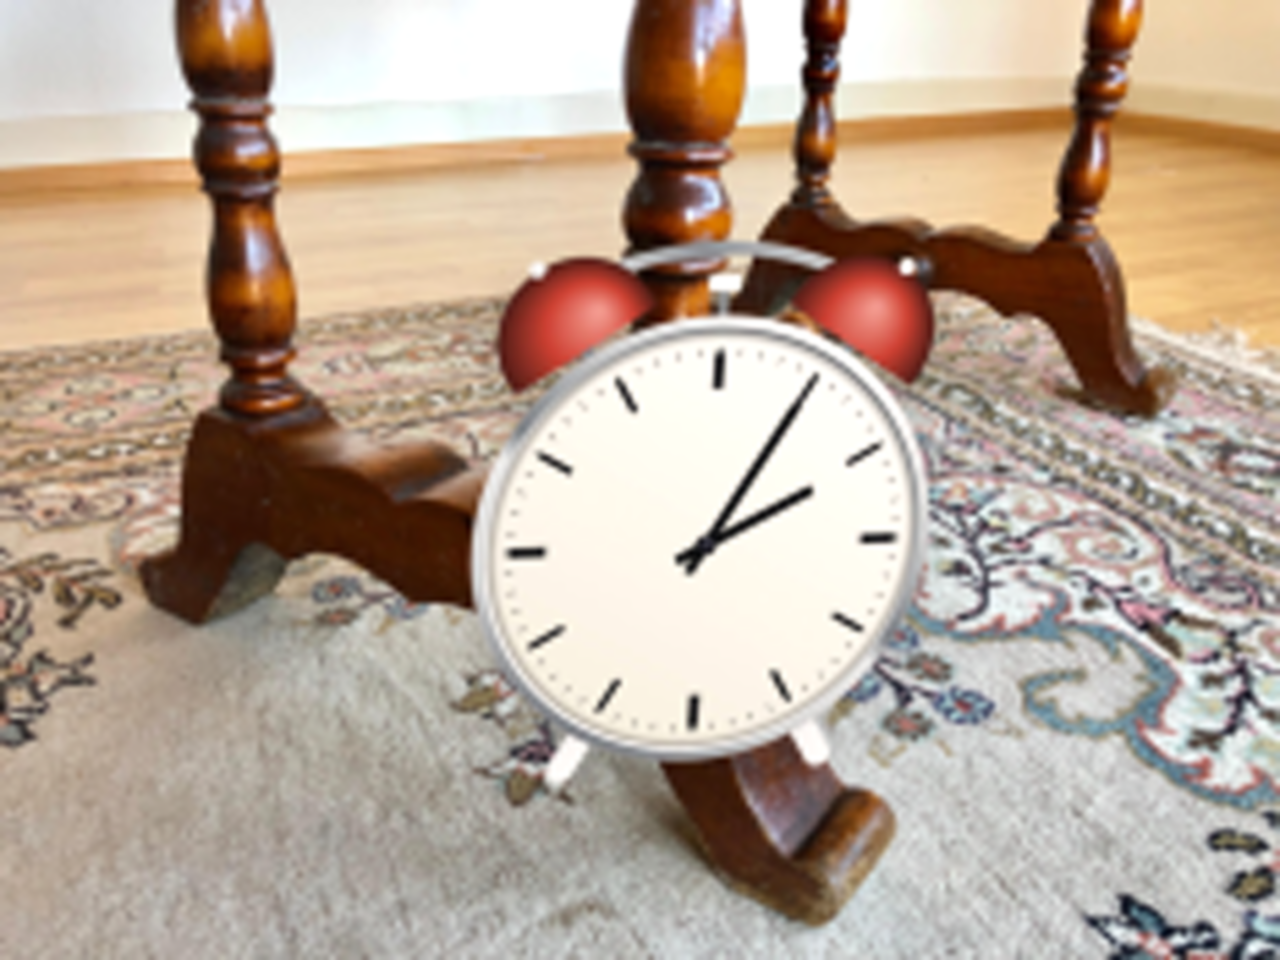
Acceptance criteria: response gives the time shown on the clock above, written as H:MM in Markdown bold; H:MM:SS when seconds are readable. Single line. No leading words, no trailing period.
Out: **2:05**
